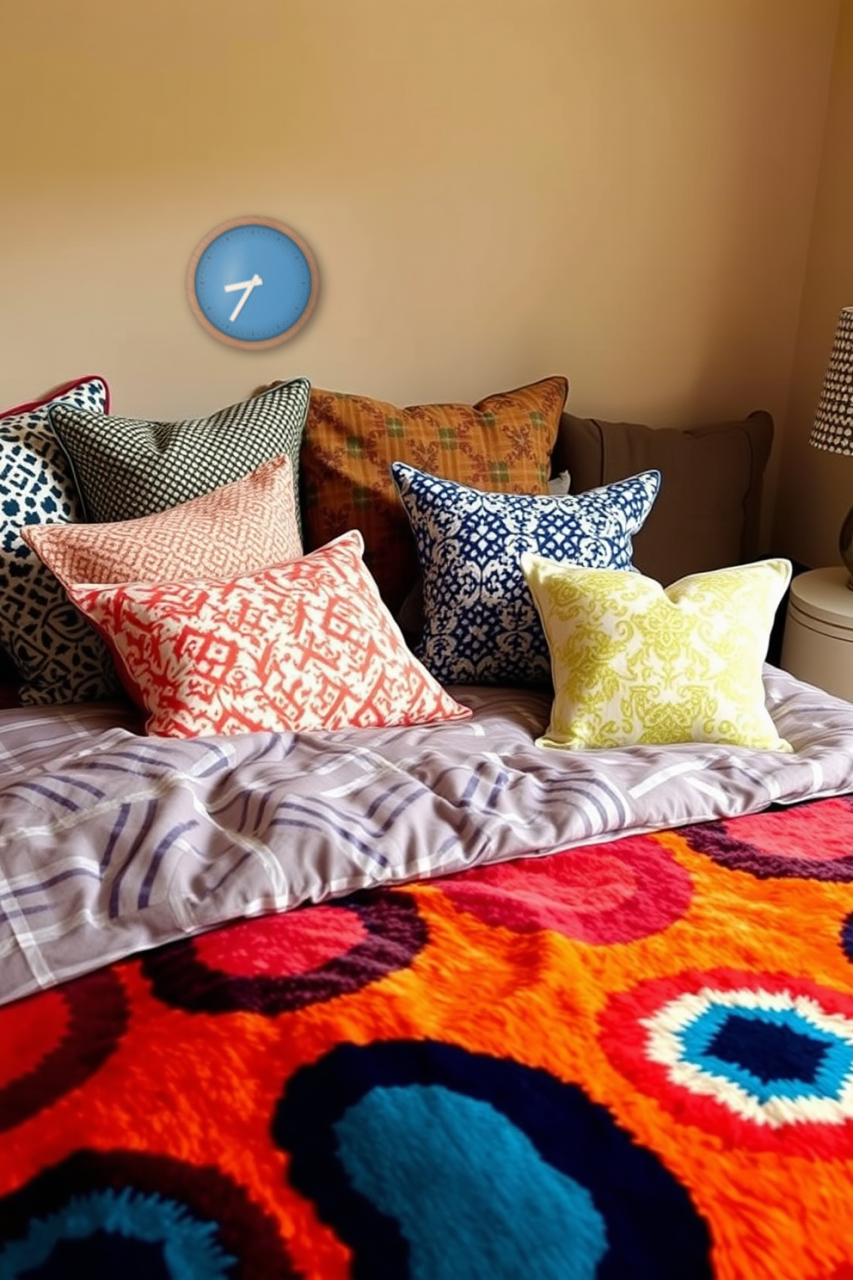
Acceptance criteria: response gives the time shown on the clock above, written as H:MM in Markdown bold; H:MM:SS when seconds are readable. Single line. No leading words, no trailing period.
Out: **8:35**
